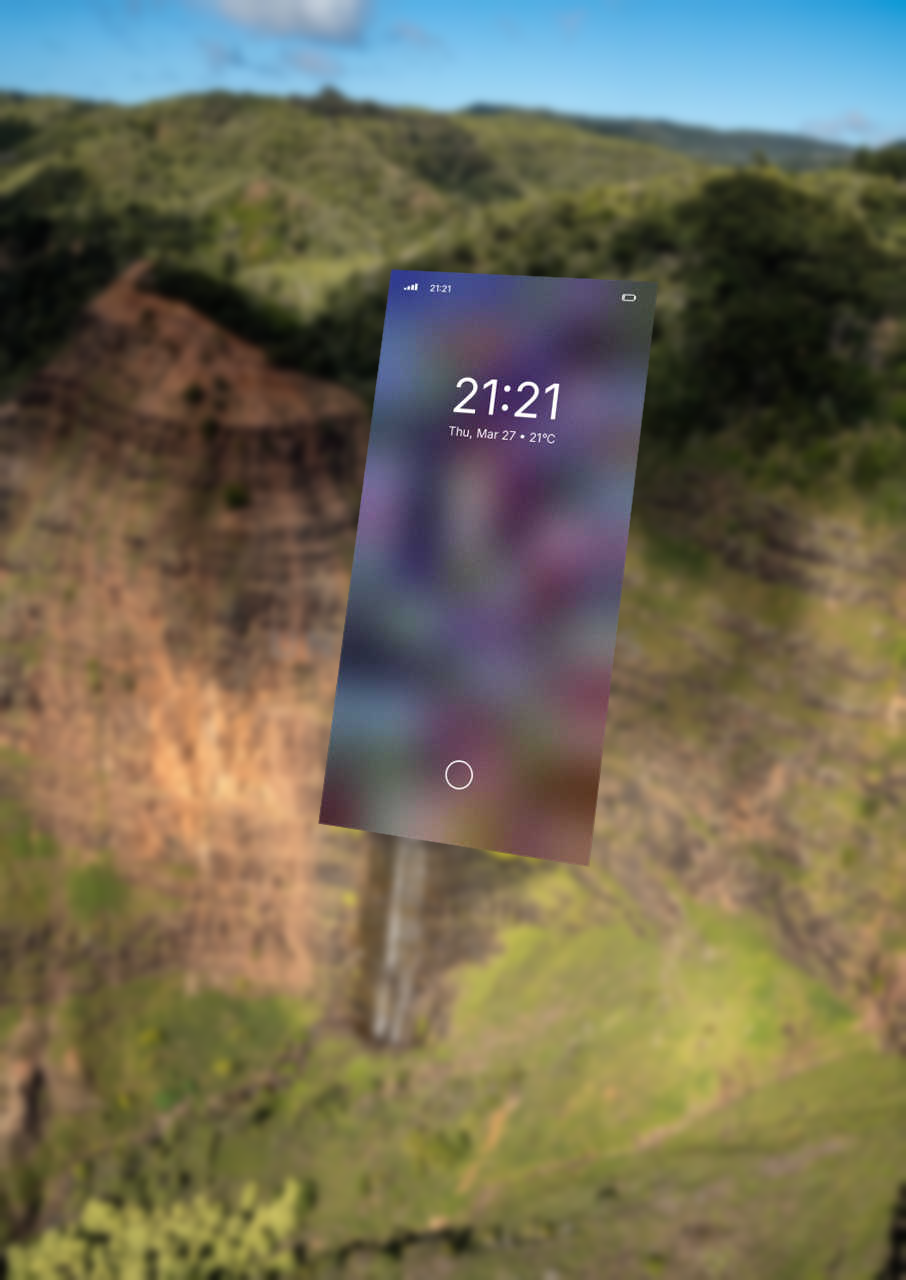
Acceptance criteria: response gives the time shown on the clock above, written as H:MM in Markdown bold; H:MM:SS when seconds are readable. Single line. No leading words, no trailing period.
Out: **21:21**
